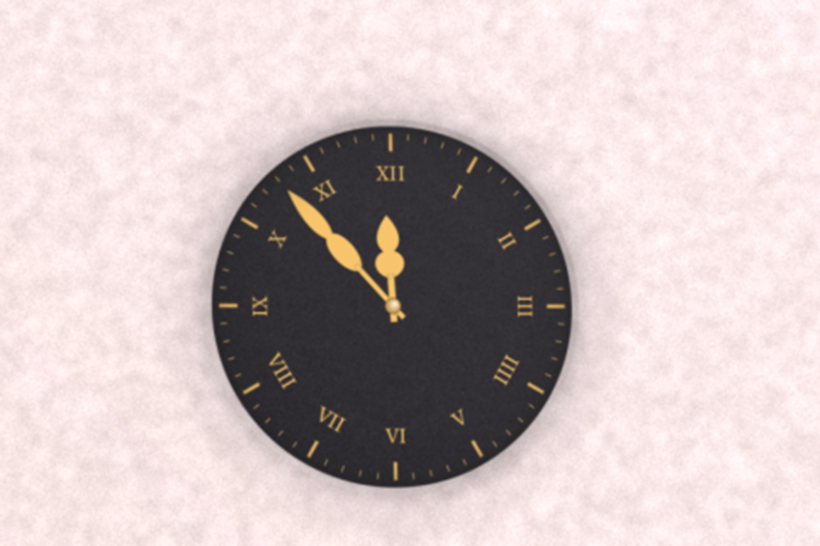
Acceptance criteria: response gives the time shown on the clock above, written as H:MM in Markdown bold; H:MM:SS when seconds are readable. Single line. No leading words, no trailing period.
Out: **11:53**
